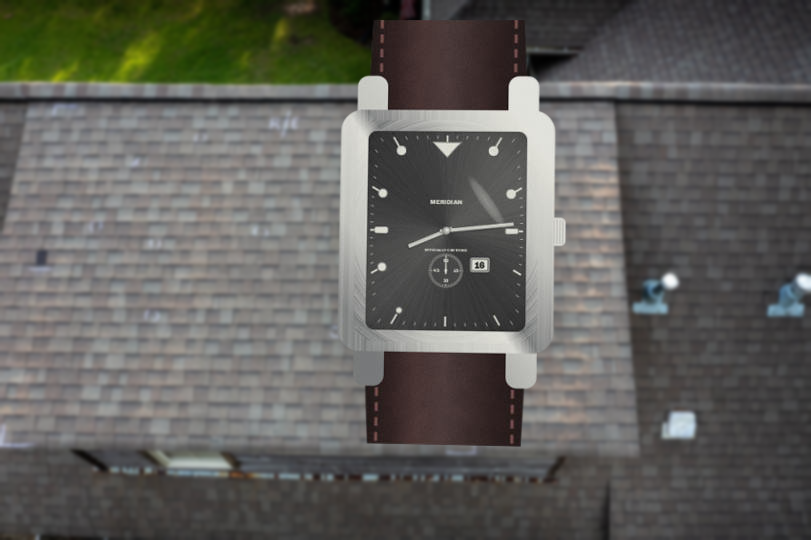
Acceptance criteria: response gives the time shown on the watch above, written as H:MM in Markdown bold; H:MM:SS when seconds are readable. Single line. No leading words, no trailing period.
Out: **8:14**
